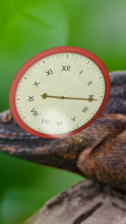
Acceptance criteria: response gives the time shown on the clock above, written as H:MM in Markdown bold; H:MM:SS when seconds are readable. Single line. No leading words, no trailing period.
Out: **9:16**
